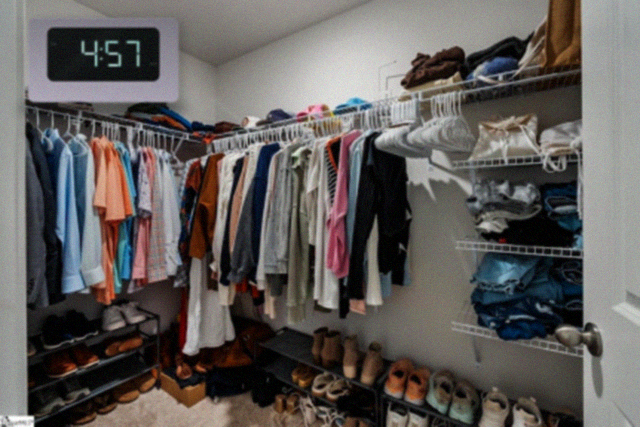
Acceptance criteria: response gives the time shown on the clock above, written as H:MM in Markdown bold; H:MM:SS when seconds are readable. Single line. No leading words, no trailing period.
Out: **4:57**
